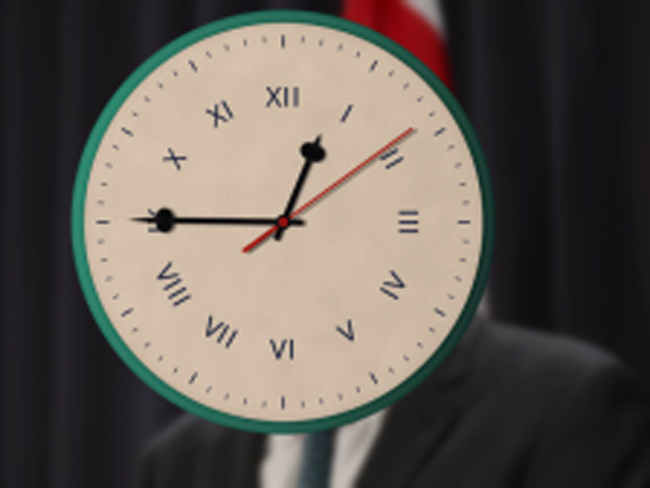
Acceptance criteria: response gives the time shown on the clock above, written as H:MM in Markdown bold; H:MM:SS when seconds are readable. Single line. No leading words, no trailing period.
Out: **12:45:09**
